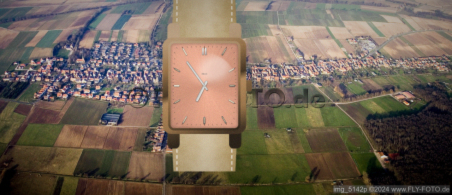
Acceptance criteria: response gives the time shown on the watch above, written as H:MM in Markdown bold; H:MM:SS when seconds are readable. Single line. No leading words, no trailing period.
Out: **6:54**
